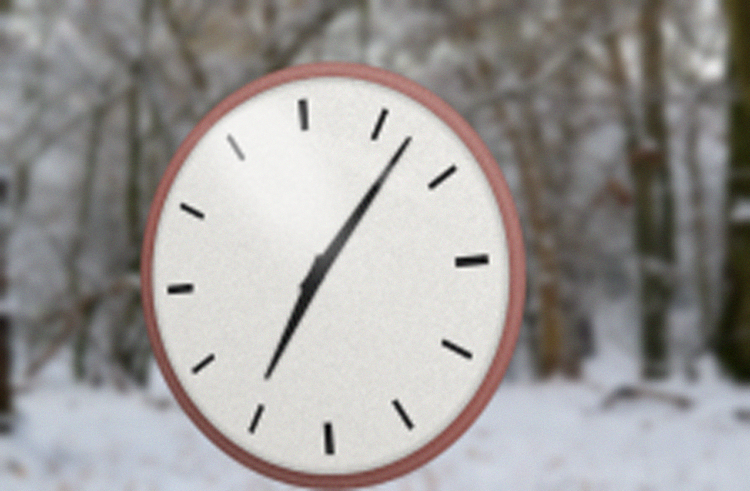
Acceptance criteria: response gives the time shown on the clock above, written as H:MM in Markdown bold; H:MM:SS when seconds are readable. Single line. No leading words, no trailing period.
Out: **7:07**
